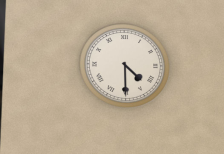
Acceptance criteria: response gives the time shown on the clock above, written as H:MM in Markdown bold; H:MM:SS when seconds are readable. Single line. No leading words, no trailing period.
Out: **4:30**
